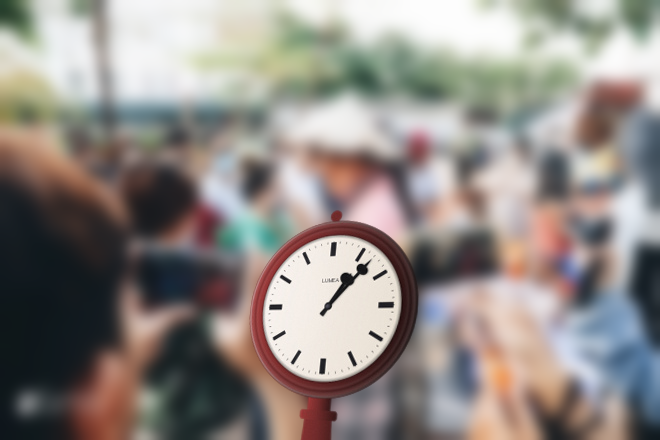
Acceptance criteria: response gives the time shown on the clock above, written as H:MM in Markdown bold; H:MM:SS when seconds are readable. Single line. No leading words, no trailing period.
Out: **1:07**
